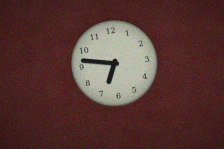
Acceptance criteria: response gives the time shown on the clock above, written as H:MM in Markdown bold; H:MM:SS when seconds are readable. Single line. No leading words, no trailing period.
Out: **6:47**
